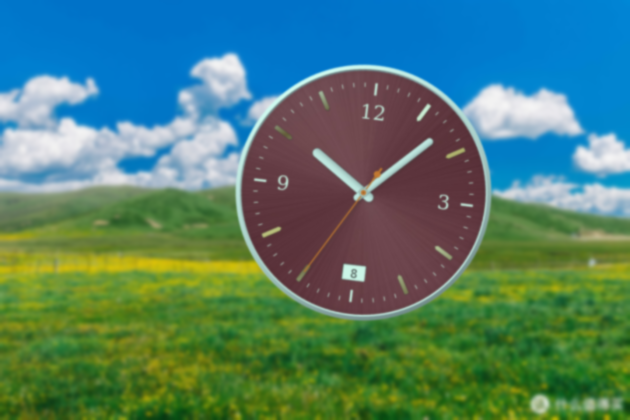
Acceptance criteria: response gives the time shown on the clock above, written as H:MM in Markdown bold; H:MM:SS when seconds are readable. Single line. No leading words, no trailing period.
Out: **10:07:35**
